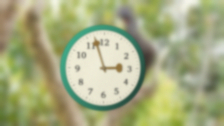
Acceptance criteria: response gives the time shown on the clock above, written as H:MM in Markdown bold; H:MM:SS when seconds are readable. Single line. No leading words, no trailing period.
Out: **2:57**
